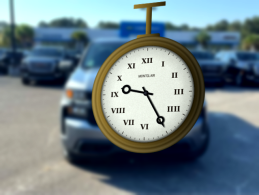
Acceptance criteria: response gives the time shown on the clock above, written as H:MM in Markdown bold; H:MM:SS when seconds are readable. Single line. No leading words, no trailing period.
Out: **9:25**
